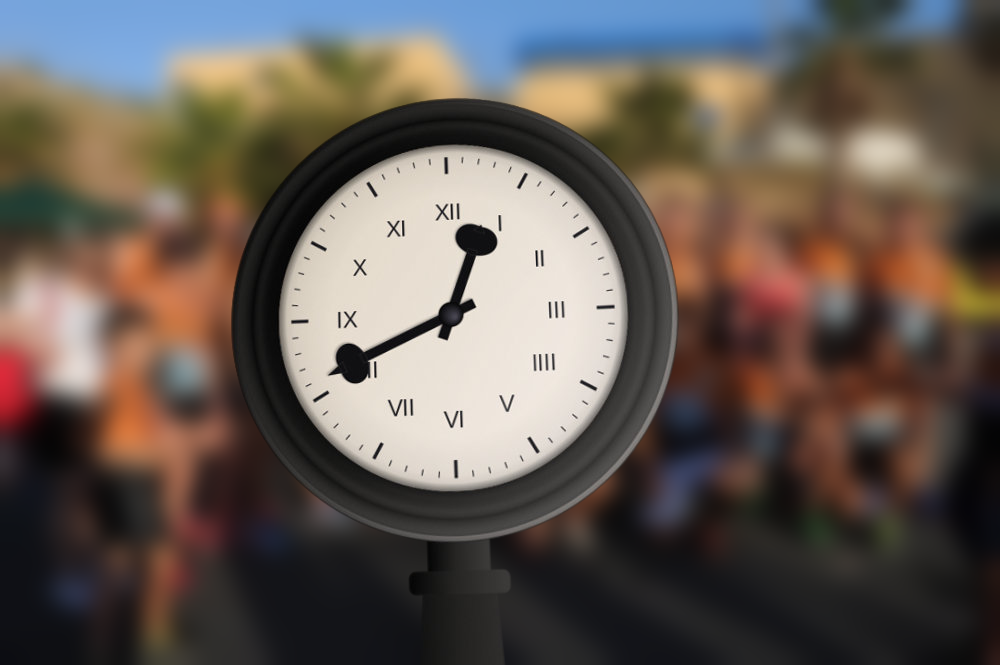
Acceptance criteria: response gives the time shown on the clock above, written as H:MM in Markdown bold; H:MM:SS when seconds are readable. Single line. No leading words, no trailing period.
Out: **12:41**
